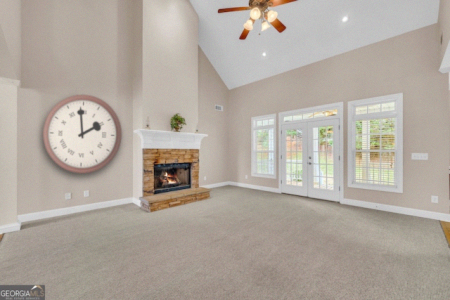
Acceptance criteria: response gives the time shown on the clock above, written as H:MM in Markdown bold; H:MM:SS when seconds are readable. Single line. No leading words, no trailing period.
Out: **1:59**
